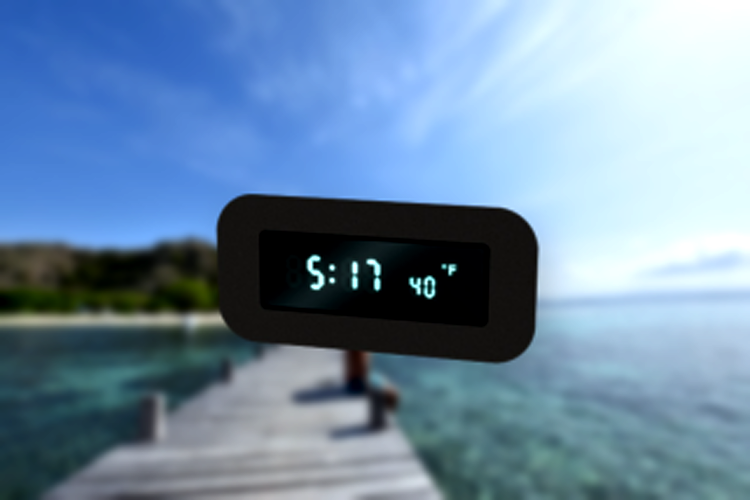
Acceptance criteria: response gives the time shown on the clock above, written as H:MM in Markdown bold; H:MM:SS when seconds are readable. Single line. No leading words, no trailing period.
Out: **5:17**
